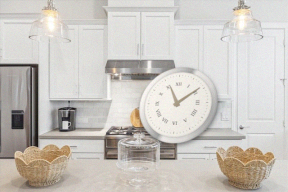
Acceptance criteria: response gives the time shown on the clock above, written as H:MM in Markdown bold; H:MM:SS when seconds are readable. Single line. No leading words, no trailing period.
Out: **11:09**
